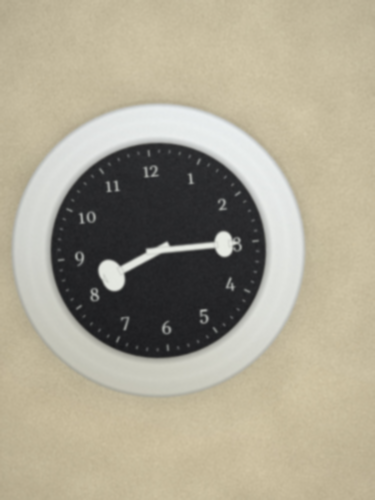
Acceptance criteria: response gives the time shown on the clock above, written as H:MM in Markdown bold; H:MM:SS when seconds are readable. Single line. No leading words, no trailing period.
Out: **8:15**
